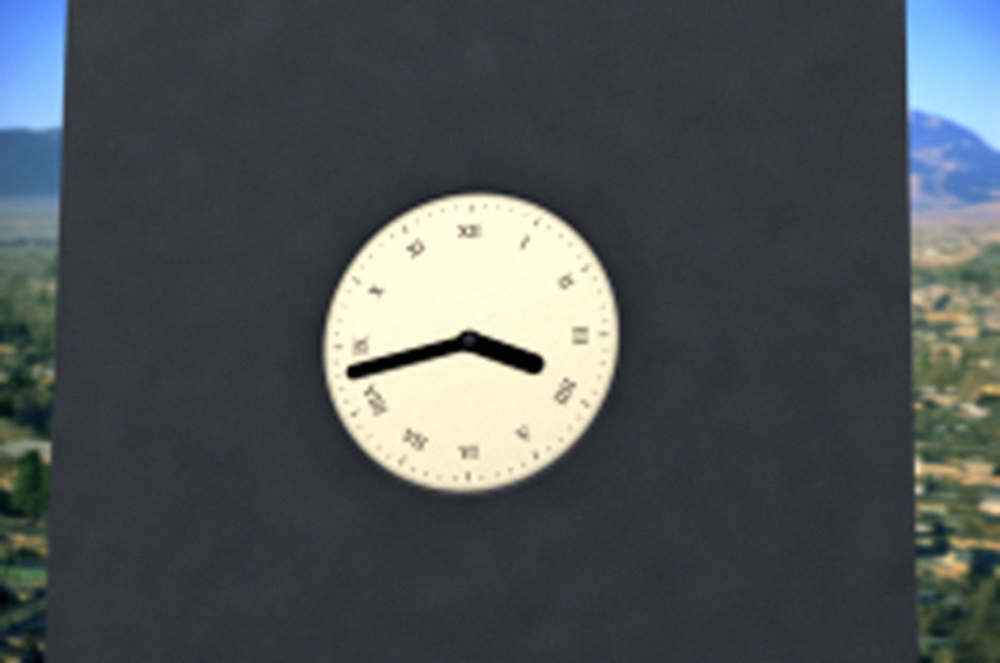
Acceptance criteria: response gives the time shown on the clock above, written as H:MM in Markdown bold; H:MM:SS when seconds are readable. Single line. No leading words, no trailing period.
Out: **3:43**
